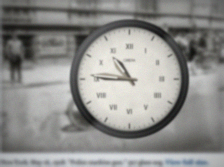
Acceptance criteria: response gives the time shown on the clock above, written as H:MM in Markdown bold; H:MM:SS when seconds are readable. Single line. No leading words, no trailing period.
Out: **10:46**
